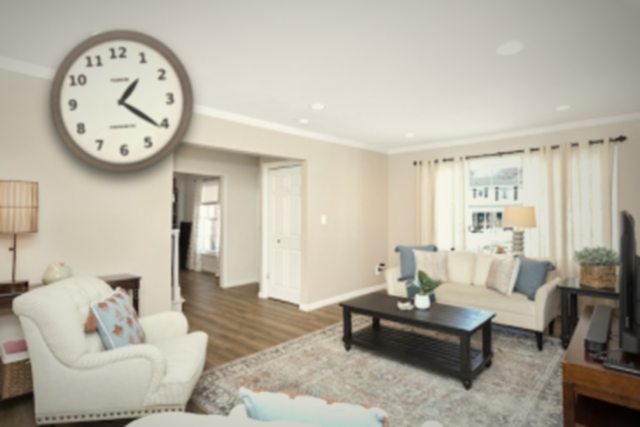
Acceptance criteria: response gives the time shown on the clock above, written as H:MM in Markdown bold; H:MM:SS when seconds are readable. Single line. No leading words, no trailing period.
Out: **1:21**
